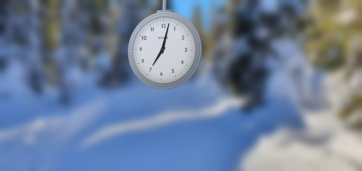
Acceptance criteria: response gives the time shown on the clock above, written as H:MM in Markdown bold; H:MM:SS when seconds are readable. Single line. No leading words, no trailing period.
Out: **7:02**
